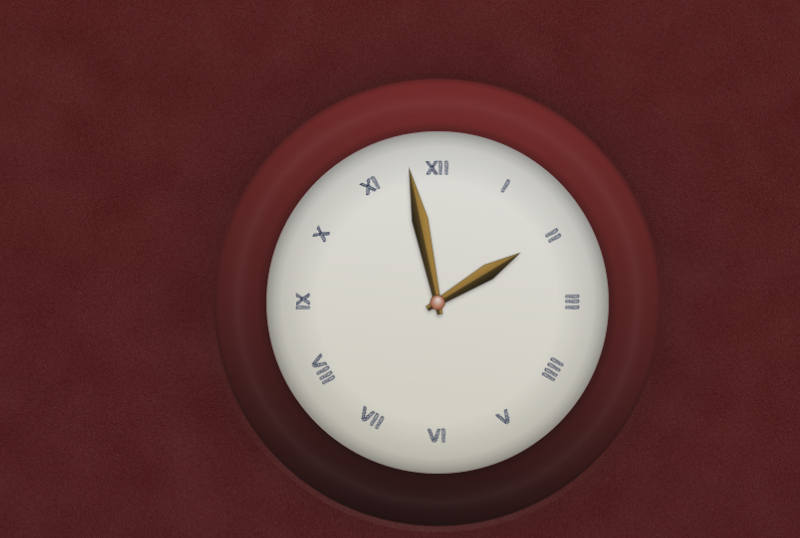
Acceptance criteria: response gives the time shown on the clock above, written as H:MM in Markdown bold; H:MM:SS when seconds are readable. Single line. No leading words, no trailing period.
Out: **1:58**
